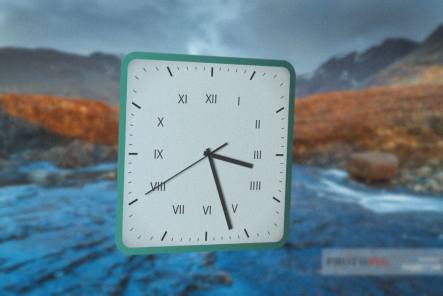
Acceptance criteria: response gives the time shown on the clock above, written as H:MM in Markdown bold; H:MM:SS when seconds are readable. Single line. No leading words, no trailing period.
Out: **3:26:40**
